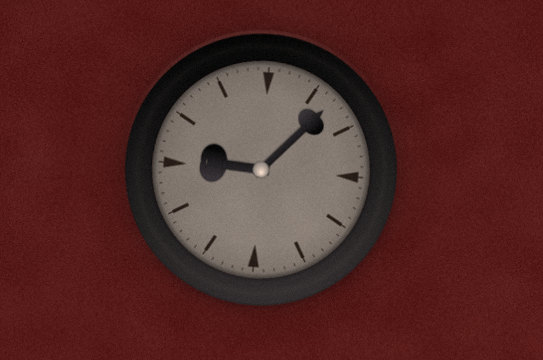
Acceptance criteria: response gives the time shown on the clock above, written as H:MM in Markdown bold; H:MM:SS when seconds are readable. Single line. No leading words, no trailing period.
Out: **9:07**
